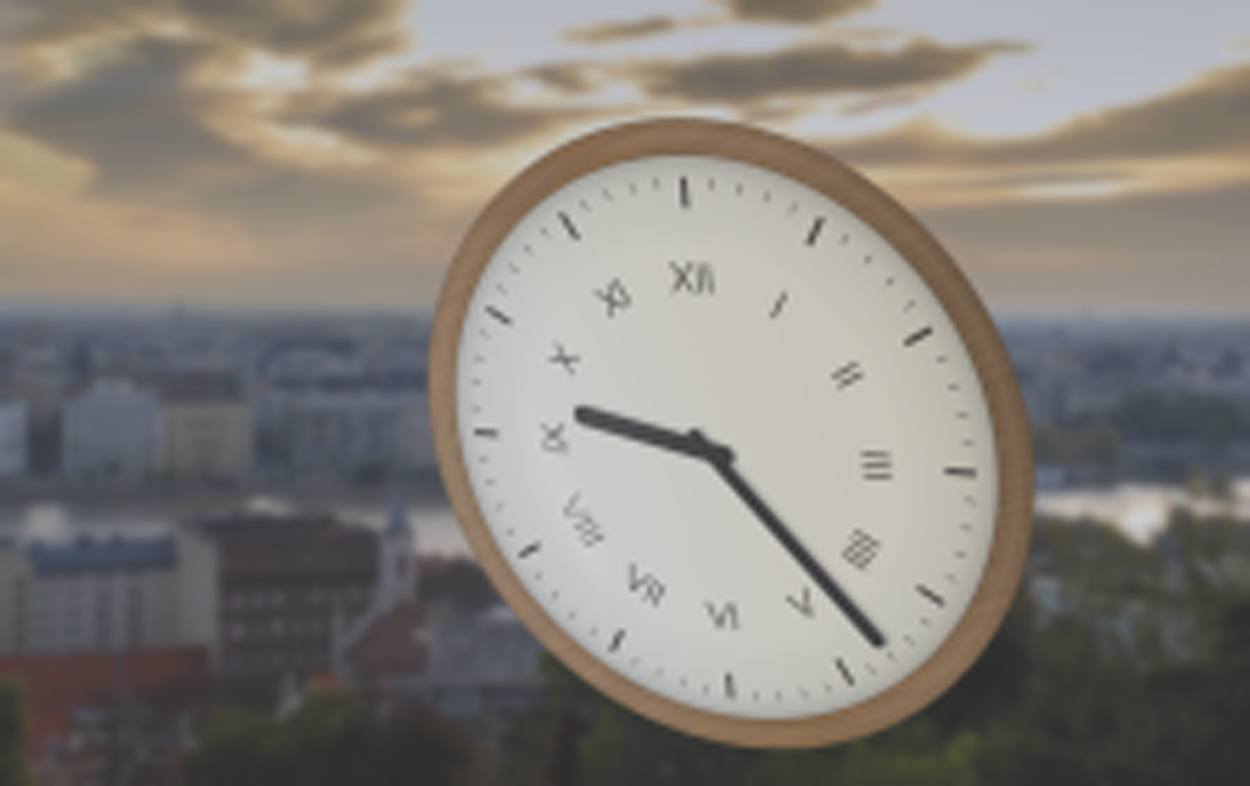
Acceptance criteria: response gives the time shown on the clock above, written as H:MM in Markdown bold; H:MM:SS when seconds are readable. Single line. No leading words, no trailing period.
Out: **9:23**
